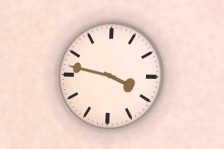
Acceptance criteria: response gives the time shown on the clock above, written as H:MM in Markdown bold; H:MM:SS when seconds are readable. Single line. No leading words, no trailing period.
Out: **3:47**
